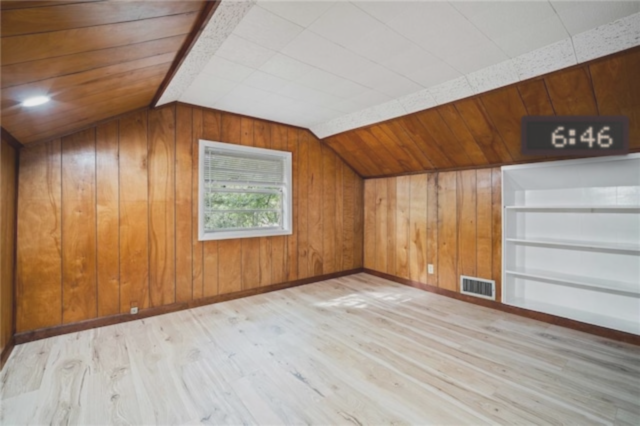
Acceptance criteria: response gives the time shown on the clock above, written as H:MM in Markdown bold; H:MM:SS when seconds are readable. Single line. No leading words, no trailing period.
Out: **6:46**
